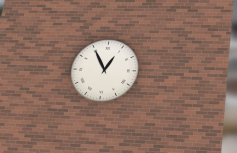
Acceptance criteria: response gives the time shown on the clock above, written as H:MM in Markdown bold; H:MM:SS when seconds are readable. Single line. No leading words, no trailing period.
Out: **12:55**
